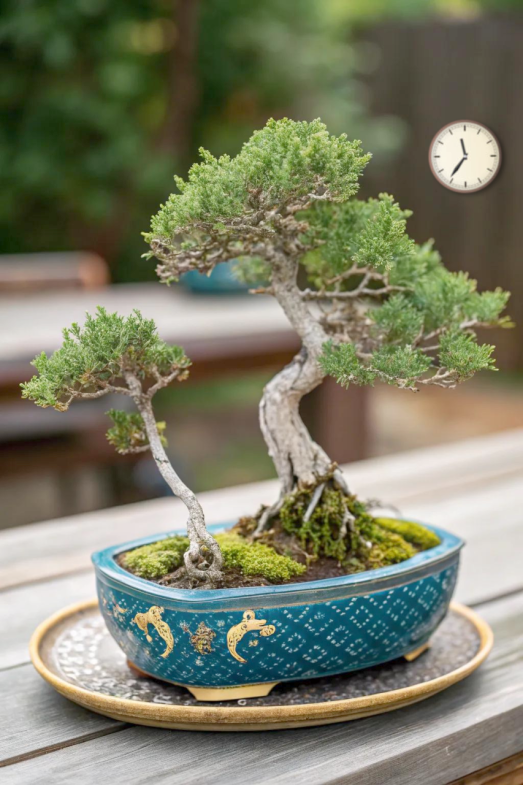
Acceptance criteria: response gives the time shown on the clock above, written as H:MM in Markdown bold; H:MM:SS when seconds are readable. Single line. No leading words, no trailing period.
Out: **11:36**
